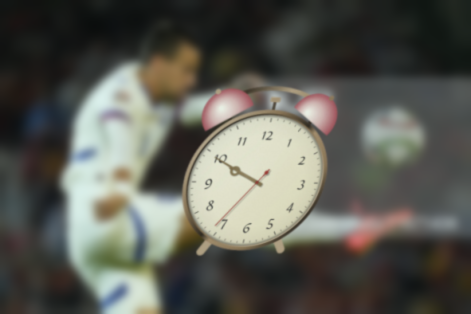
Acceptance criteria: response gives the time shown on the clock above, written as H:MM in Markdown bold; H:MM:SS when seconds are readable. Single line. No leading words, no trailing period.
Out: **9:49:36**
